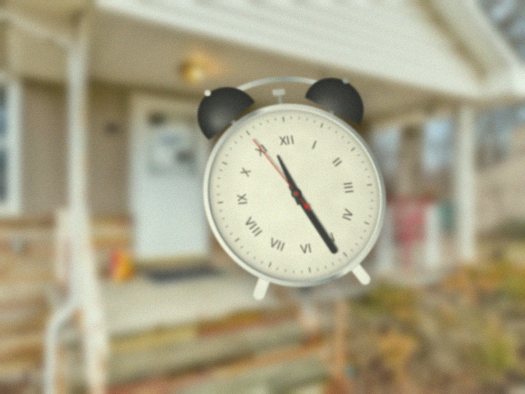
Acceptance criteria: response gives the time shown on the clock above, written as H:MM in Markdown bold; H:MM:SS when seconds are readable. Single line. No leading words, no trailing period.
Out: **11:25:55**
